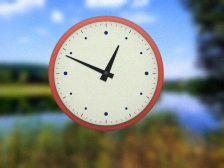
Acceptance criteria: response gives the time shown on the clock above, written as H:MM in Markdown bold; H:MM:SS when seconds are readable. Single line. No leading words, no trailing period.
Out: **12:49**
